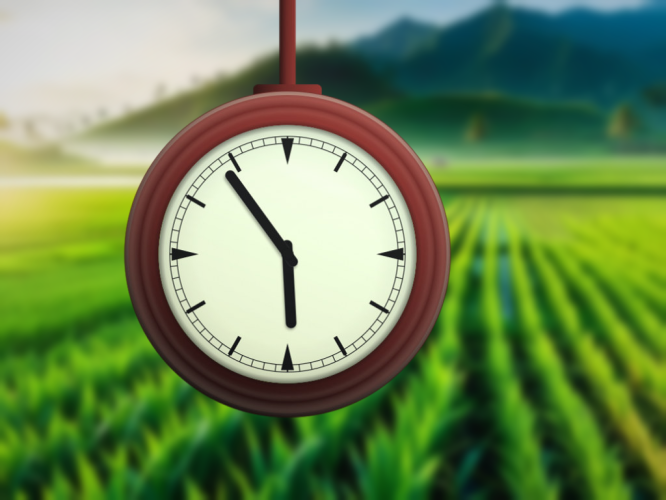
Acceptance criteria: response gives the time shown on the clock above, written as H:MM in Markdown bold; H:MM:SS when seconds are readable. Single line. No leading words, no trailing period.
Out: **5:54**
